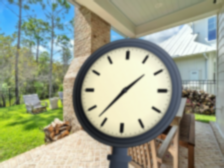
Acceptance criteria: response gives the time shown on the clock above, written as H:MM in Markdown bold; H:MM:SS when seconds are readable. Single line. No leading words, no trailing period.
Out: **1:37**
